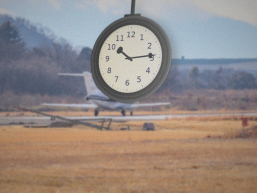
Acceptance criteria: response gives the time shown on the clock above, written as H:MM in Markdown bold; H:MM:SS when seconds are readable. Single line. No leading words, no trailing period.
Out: **10:14**
